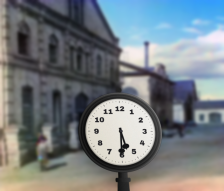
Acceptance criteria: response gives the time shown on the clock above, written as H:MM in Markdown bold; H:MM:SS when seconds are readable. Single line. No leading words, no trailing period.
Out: **5:30**
